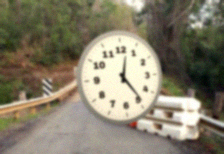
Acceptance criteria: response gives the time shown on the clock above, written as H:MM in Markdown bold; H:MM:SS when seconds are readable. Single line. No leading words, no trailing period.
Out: **12:24**
